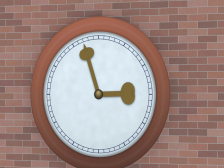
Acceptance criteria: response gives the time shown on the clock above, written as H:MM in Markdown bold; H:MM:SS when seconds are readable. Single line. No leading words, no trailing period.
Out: **2:57**
